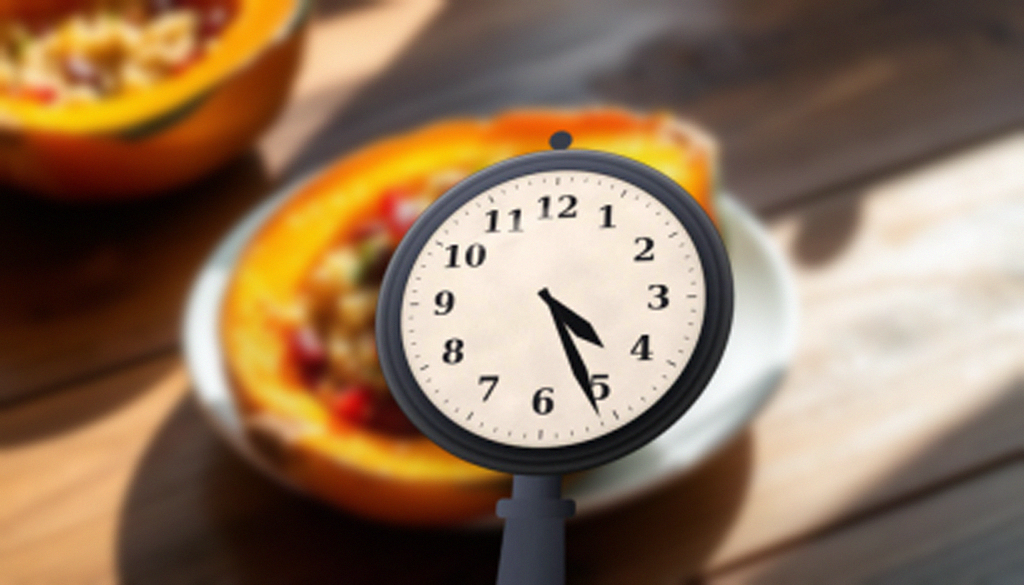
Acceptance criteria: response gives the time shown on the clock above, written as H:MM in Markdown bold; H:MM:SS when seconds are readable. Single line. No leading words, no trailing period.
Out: **4:26**
